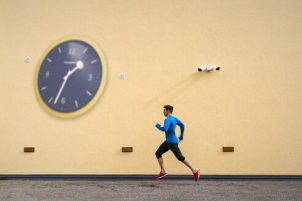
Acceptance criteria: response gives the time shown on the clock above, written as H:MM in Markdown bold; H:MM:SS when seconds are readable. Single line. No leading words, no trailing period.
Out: **1:33**
